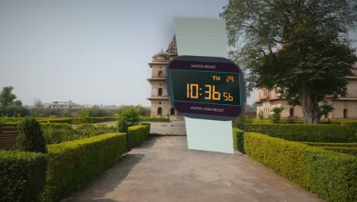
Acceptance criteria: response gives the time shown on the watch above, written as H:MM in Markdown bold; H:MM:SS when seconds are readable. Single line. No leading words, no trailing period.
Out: **10:36:56**
